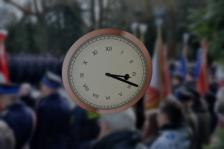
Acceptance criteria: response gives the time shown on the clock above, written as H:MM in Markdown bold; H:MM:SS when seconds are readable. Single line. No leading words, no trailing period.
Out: **3:19**
